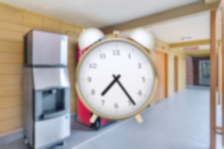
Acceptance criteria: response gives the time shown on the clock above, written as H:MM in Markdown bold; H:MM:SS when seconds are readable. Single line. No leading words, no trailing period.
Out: **7:24**
